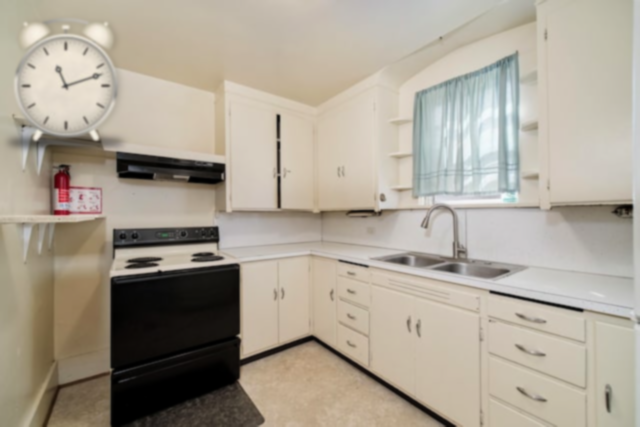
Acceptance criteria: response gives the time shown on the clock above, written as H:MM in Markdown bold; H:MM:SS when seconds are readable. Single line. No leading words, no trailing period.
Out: **11:12**
